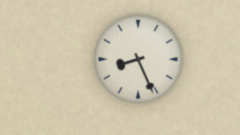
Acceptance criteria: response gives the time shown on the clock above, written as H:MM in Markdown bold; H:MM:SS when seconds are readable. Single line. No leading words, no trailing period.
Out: **8:26**
